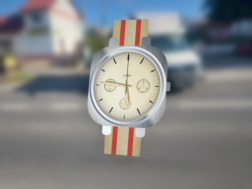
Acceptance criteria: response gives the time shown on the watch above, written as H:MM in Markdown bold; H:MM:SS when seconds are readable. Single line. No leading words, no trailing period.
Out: **5:46**
